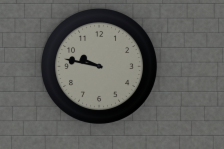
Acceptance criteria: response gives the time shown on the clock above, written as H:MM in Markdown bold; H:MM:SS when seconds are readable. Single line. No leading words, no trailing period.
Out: **9:47**
